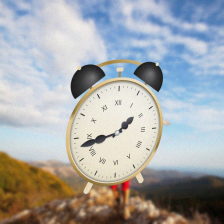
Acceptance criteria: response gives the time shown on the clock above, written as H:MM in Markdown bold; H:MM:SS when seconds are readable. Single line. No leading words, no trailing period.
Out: **1:43**
